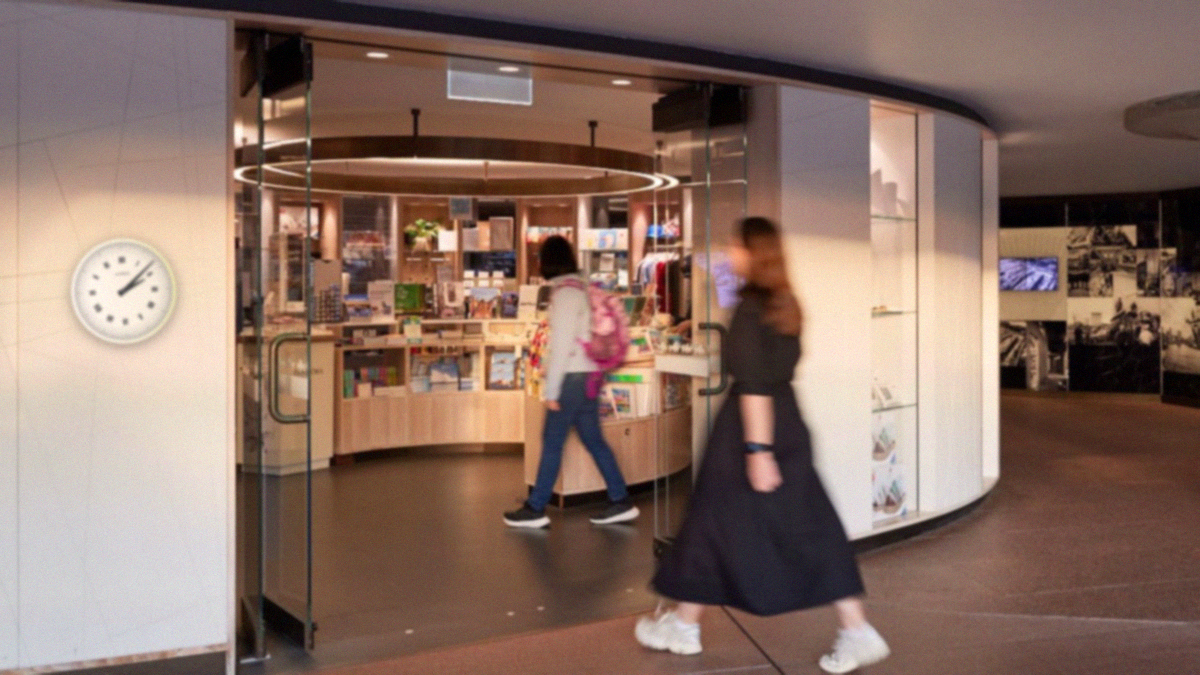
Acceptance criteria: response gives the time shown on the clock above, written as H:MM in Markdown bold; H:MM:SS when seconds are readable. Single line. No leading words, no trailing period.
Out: **2:08**
